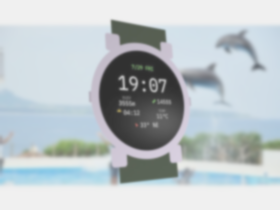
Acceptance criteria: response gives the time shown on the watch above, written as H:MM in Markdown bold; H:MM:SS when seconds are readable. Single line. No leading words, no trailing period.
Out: **19:07**
